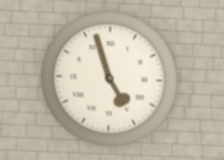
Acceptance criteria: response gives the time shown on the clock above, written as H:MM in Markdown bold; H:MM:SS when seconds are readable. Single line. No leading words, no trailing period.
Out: **4:57**
